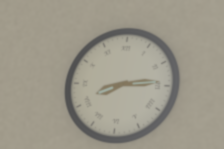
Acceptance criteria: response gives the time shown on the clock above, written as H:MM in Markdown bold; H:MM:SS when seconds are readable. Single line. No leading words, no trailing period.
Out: **8:14**
